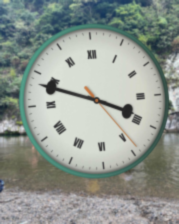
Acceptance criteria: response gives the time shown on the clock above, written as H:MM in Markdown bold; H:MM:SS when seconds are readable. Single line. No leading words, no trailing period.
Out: **3:48:24**
